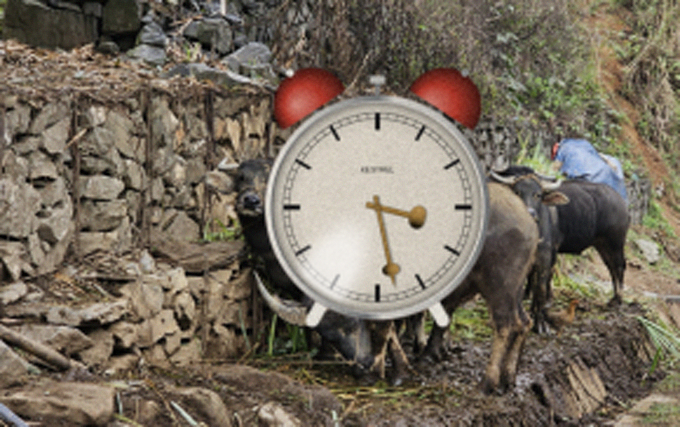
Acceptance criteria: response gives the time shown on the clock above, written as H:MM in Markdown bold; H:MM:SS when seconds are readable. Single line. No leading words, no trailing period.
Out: **3:28**
